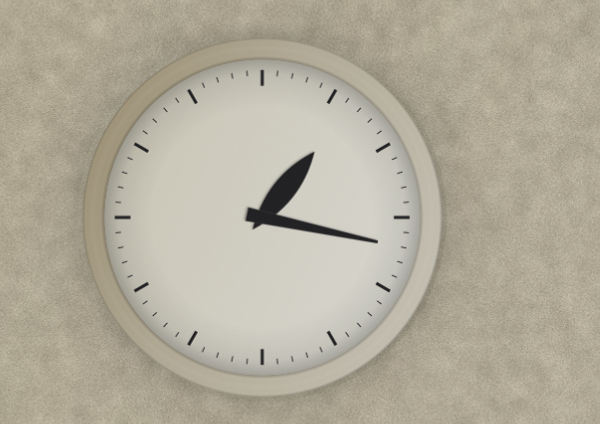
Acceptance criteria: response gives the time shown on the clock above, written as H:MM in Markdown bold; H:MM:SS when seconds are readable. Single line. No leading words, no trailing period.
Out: **1:17**
